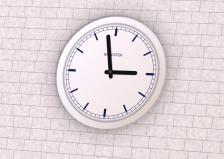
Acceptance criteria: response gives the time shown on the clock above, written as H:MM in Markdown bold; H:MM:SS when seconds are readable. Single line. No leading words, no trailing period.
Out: **2:58**
